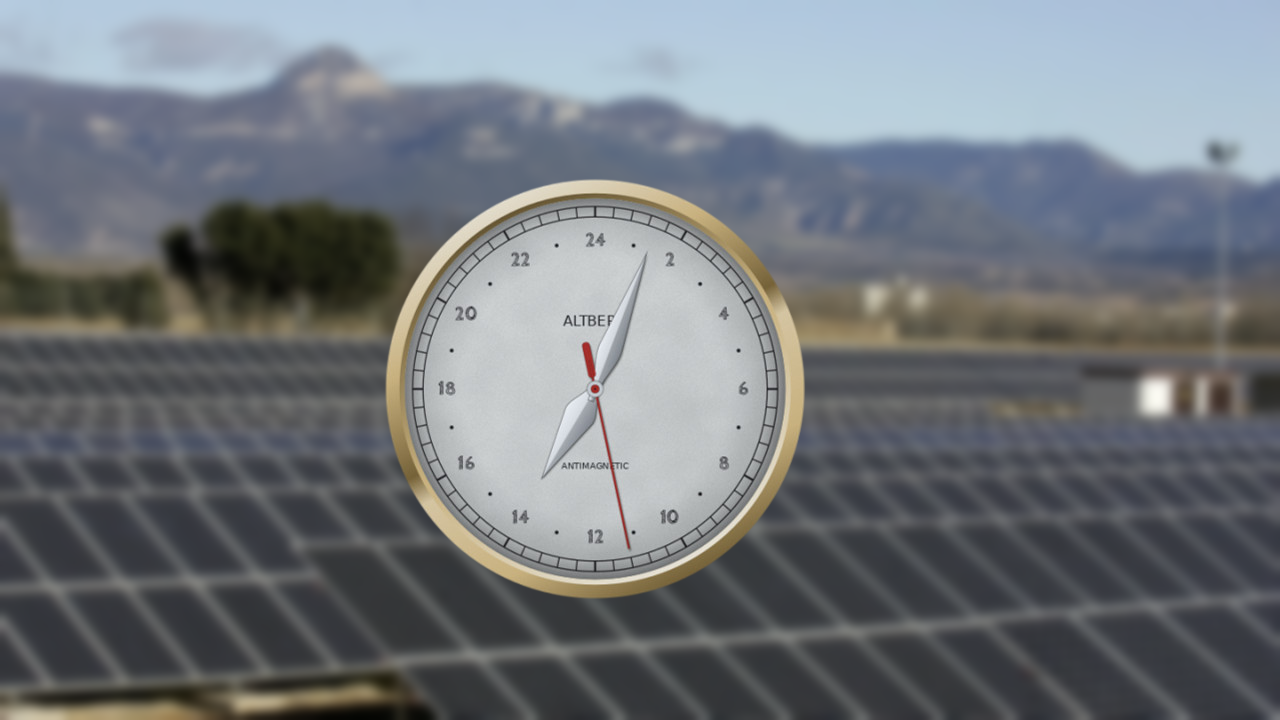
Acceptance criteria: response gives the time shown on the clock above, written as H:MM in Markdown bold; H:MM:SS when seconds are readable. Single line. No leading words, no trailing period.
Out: **14:03:28**
